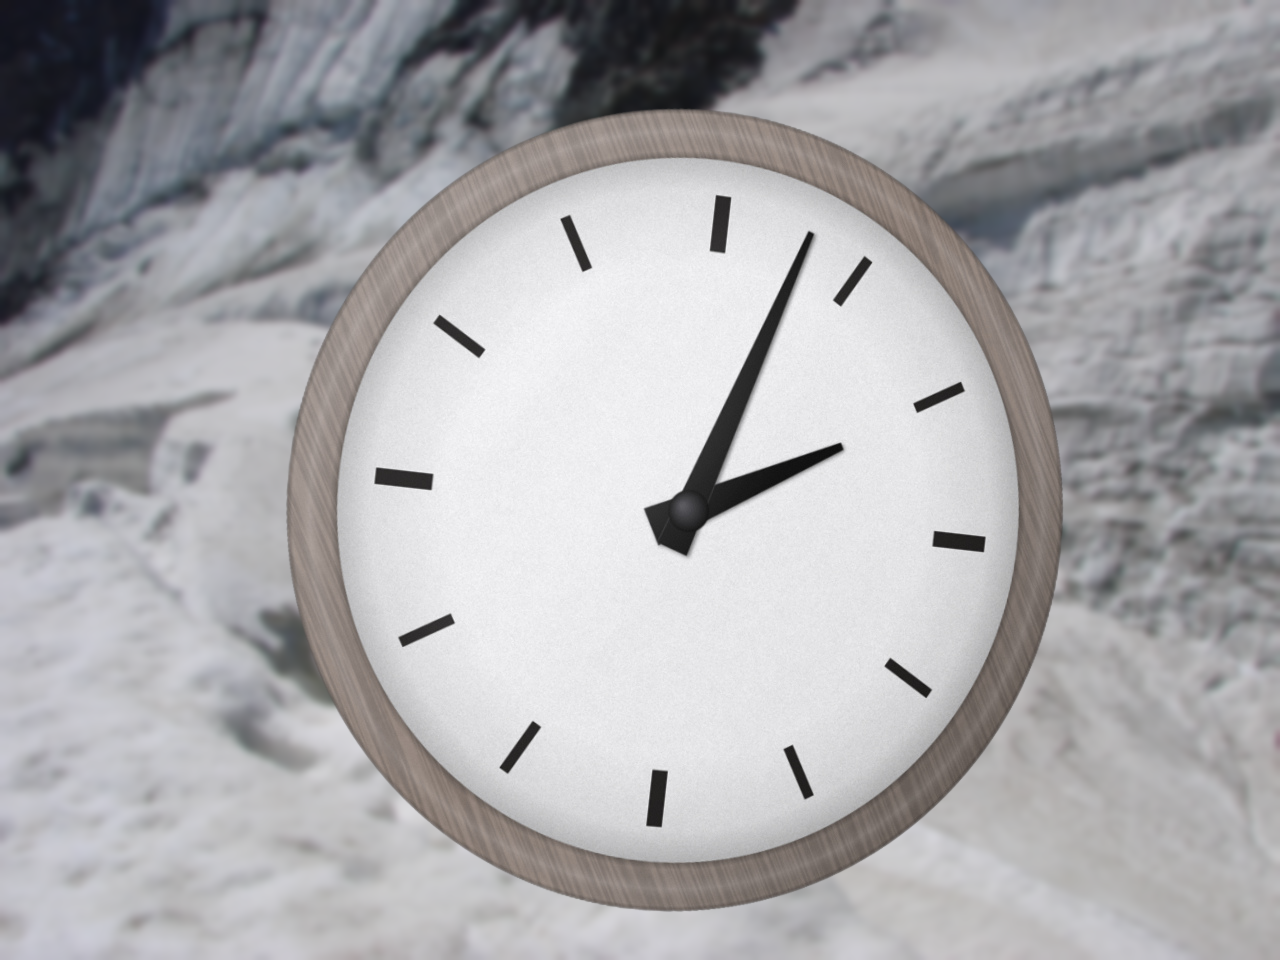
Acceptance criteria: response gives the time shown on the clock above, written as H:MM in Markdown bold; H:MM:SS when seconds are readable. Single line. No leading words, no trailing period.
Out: **2:03**
